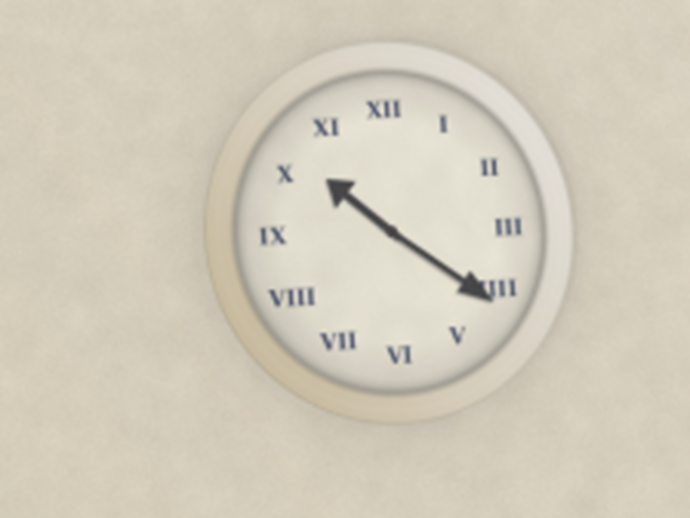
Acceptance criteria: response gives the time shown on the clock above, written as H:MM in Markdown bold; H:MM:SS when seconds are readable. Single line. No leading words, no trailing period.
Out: **10:21**
